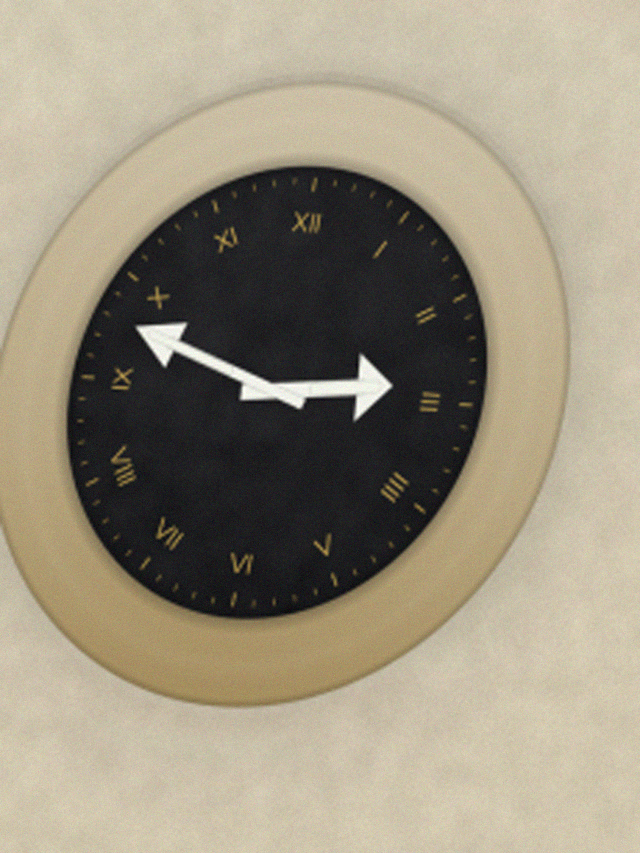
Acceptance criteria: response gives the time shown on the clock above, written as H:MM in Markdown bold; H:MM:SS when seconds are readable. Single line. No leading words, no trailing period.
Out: **2:48**
